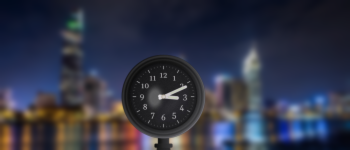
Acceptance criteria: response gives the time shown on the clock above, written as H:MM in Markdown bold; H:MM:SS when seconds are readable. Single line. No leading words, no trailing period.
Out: **3:11**
